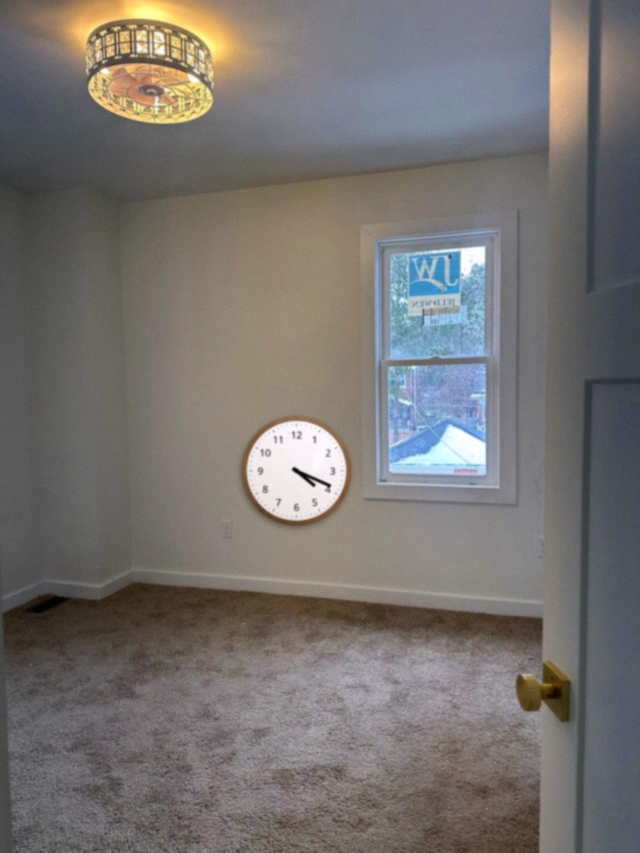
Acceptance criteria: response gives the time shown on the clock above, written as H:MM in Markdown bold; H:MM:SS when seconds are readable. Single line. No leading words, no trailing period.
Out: **4:19**
